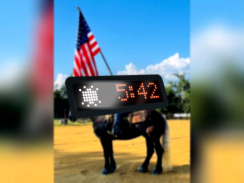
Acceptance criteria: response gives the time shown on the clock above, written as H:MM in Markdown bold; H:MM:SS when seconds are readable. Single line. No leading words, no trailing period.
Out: **5:42**
